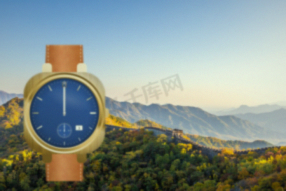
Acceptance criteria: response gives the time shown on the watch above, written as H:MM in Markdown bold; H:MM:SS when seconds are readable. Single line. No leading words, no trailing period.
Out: **12:00**
